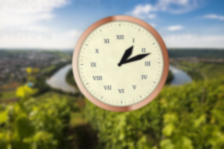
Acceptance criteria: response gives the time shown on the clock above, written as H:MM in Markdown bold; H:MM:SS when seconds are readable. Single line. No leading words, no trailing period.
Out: **1:12**
